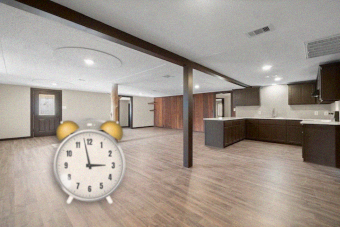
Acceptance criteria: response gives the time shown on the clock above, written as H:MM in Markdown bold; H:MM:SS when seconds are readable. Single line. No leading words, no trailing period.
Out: **2:58**
